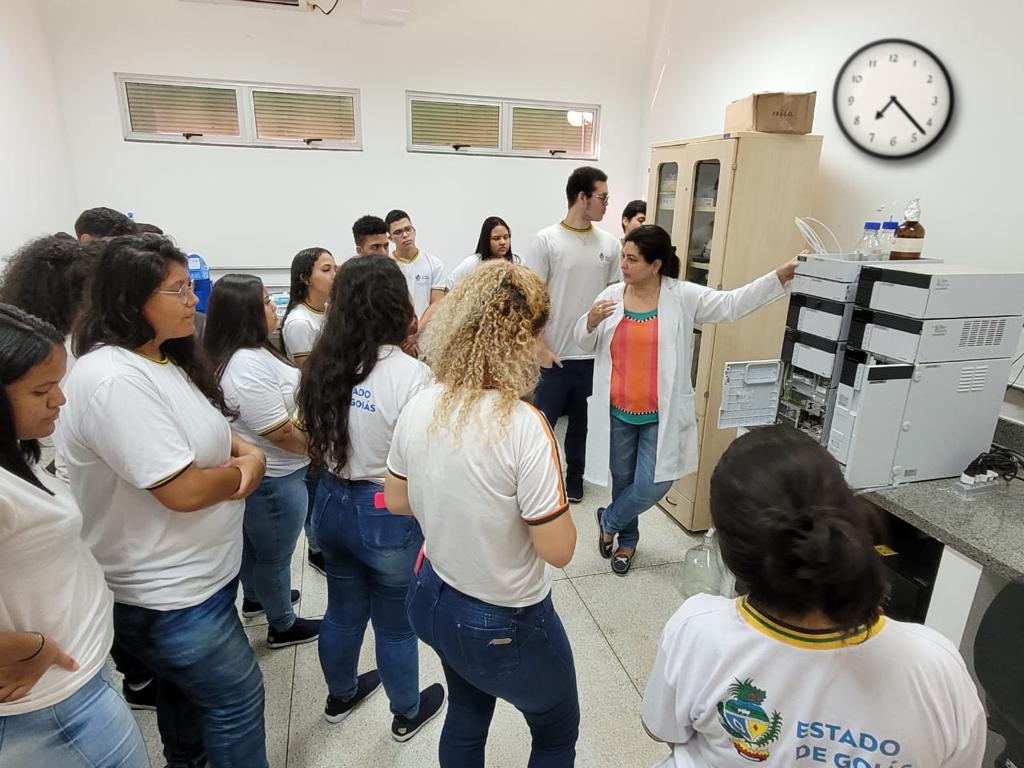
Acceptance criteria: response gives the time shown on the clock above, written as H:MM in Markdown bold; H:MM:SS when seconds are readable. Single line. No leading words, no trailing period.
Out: **7:23**
